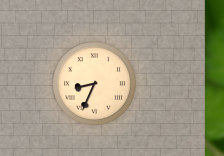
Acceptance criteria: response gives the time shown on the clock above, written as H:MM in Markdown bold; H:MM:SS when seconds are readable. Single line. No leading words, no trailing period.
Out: **8:34**
